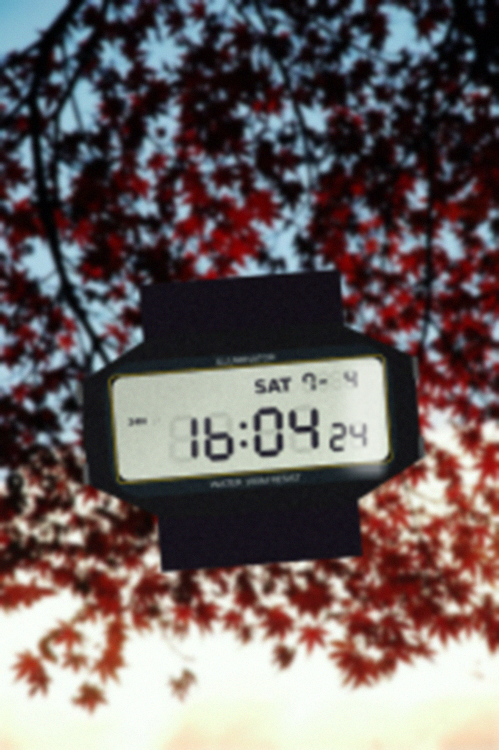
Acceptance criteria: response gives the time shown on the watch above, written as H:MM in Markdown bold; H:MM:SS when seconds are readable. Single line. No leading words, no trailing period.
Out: **16:04:24**
